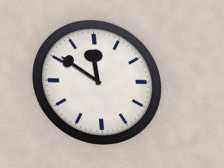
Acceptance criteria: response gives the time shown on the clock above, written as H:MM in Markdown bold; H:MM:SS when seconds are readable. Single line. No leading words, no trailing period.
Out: **11:51**
